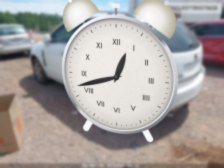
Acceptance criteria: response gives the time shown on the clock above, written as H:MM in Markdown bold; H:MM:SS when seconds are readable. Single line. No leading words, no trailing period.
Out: **12:42**
